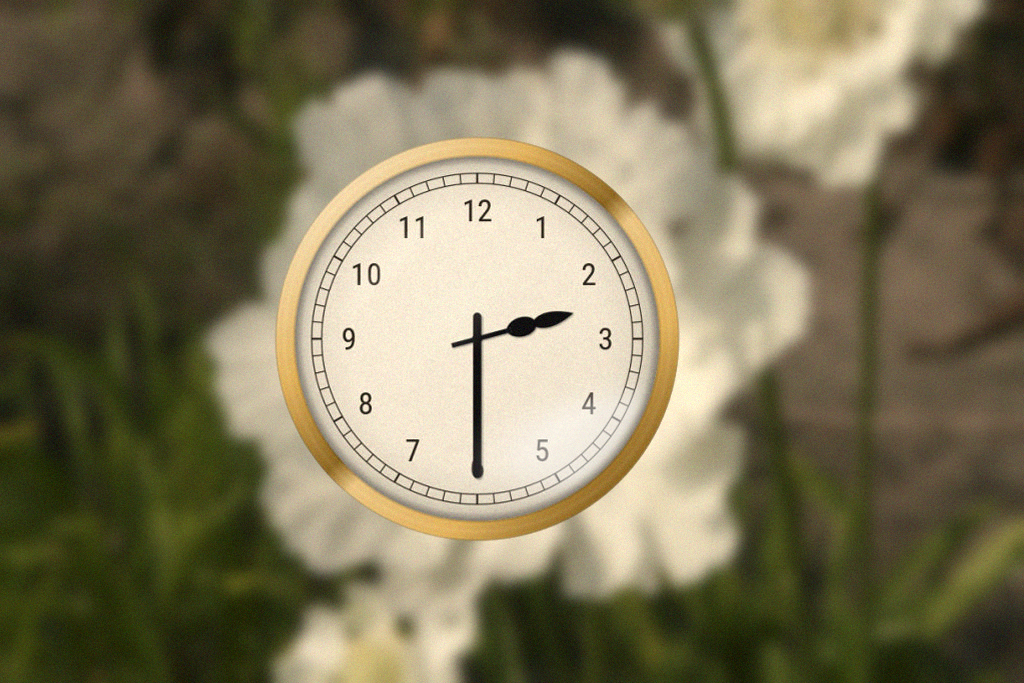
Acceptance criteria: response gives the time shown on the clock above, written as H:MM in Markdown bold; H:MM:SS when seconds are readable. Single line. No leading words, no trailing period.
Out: **2:30**
